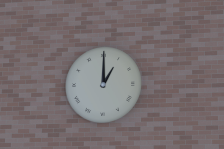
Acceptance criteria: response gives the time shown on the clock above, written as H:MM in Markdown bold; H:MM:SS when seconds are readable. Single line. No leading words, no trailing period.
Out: **1:00**
